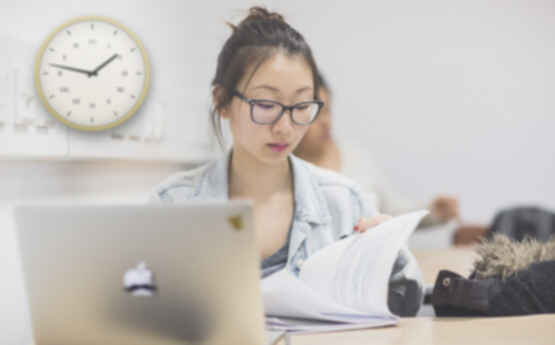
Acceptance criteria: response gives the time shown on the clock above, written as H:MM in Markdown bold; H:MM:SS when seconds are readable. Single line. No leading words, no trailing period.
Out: **1:47**
